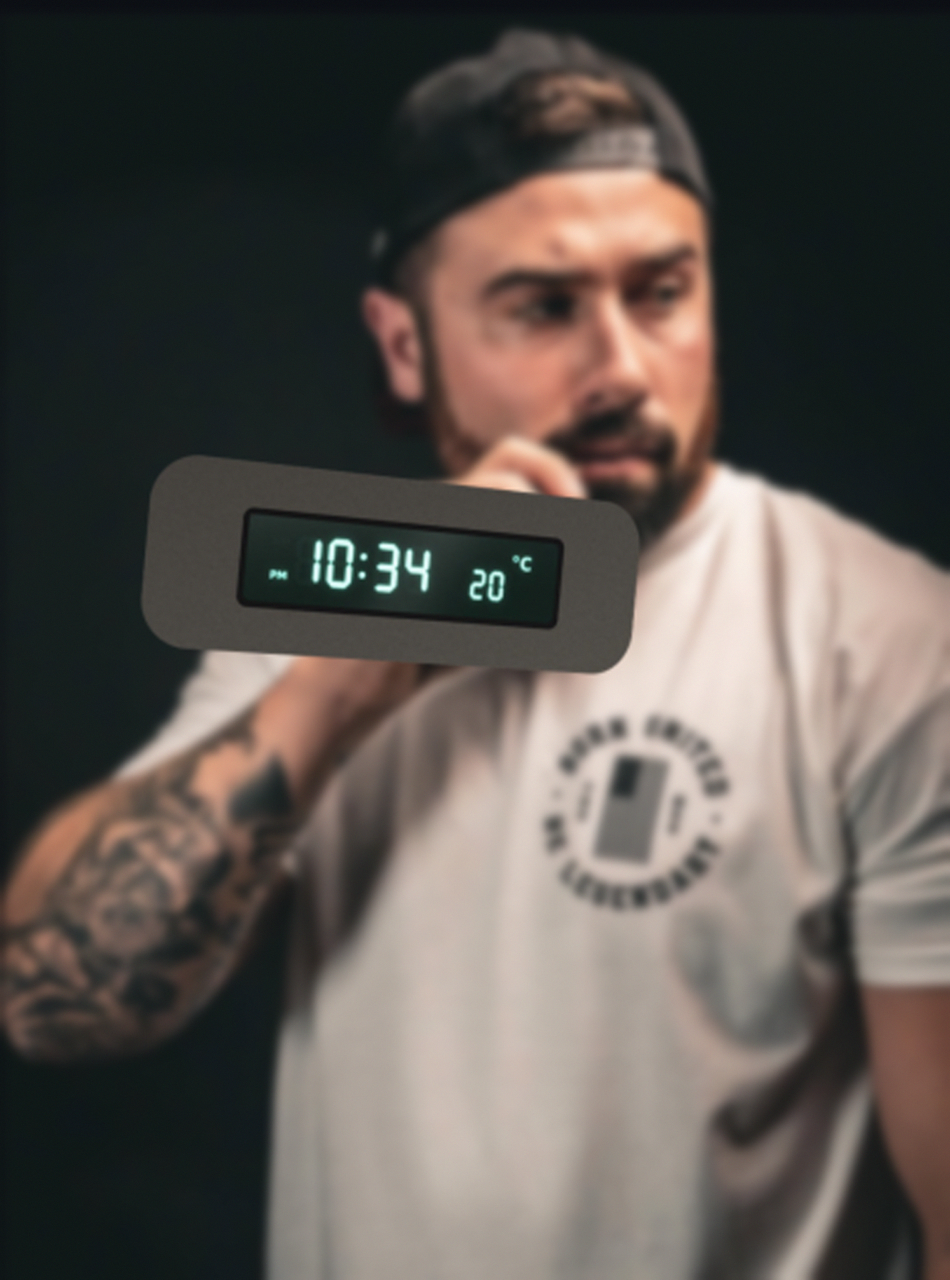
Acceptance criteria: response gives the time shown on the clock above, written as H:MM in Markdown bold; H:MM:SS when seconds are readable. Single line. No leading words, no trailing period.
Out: **10:34**
